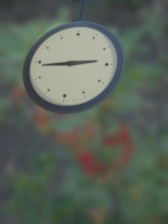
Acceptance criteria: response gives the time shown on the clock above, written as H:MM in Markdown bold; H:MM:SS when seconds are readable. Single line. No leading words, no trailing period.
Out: **2:44**
